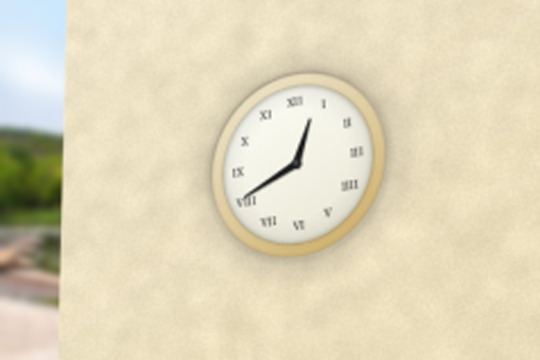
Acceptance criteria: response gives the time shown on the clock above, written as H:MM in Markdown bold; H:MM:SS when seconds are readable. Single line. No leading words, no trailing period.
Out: **12:41**
